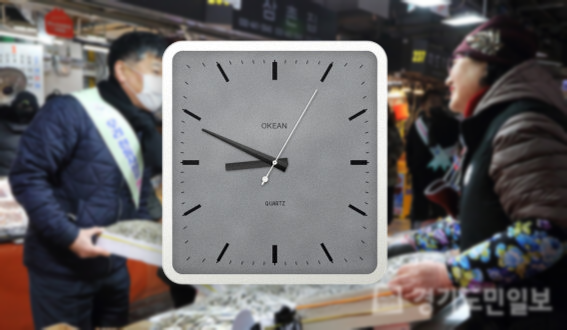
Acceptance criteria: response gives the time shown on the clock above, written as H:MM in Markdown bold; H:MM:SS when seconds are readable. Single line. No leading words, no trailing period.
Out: **8:49:05**
